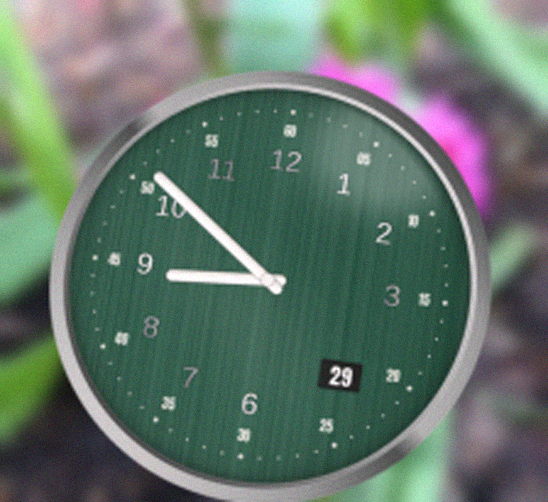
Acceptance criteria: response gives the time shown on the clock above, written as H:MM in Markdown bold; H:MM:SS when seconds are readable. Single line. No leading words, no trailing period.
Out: **8:51**
